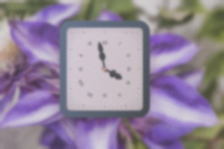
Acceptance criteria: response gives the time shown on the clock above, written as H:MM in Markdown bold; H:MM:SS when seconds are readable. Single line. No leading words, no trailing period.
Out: **3:58**
